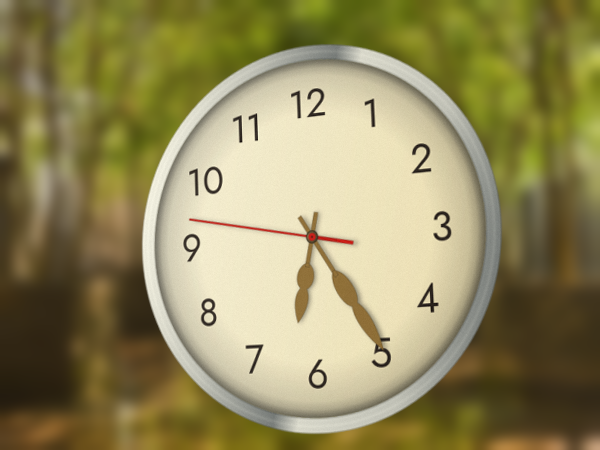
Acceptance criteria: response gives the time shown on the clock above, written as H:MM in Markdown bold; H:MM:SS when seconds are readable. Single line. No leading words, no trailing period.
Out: **6:24:47**
